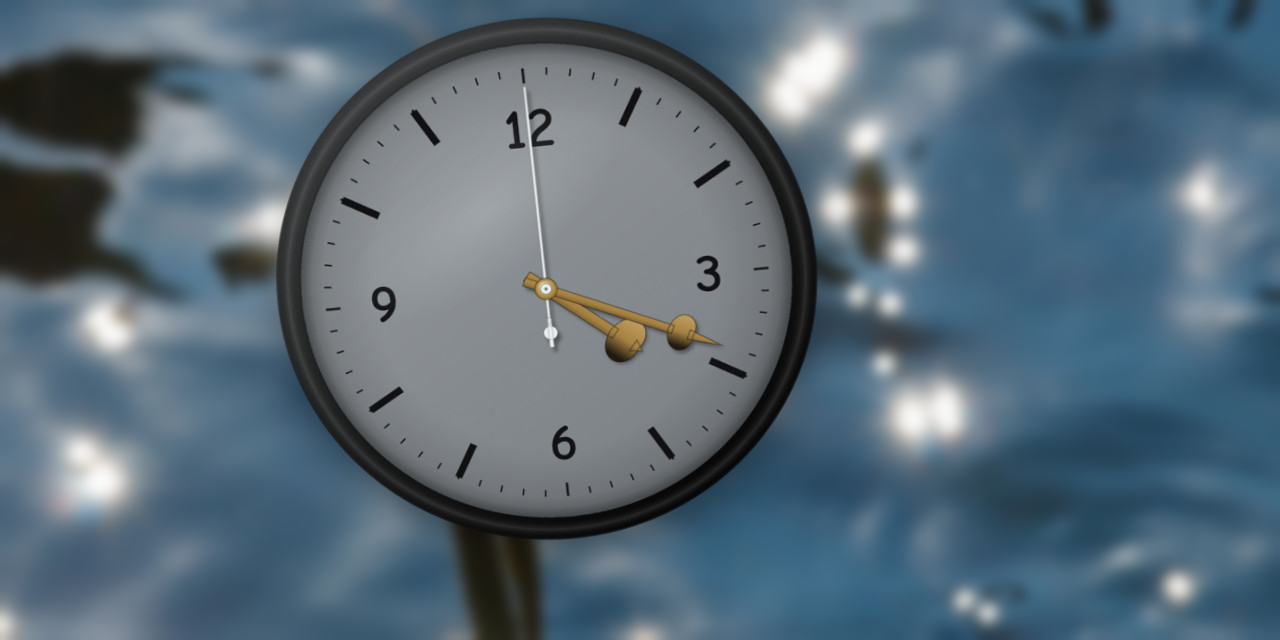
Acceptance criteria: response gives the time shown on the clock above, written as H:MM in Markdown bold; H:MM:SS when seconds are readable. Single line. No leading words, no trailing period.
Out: **4:19:00**
